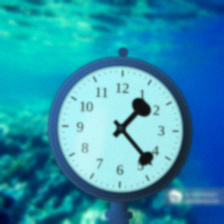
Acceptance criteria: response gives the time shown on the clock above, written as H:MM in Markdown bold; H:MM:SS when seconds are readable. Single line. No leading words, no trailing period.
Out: **1:23**
